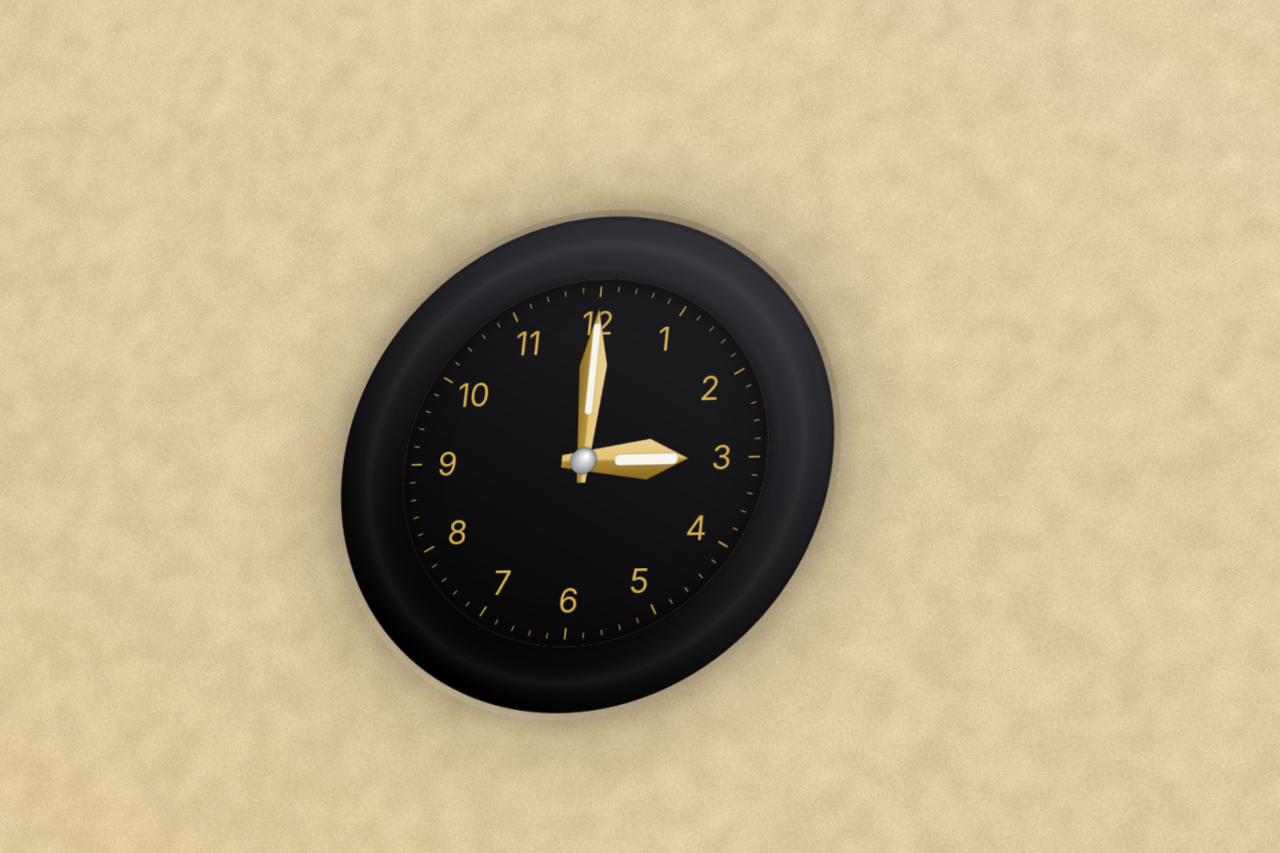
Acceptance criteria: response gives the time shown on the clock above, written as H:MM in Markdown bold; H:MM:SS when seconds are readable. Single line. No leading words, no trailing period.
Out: **3:00**
